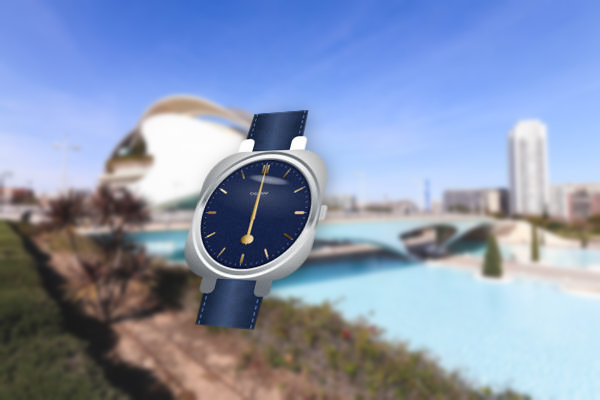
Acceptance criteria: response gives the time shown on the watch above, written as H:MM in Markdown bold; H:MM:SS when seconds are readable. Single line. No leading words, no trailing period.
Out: **6:00**
